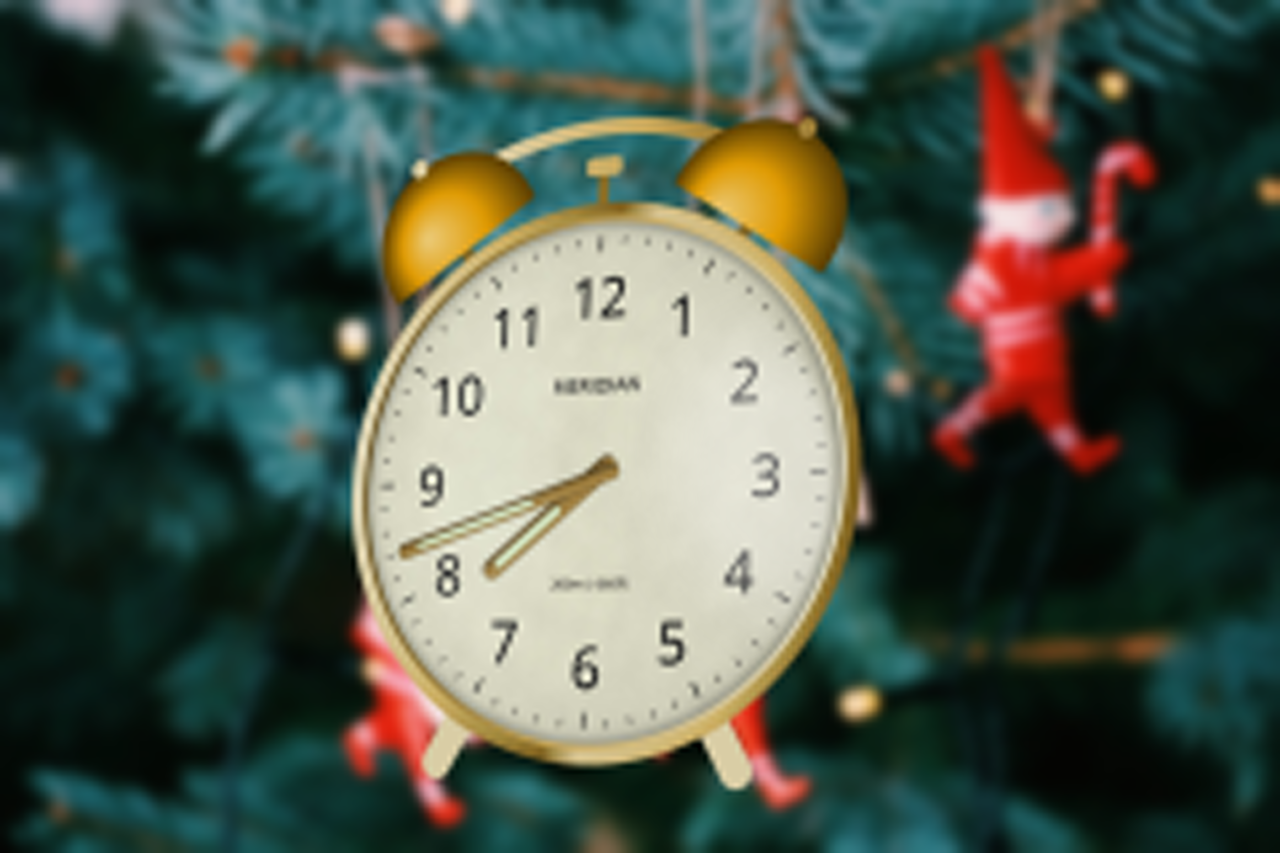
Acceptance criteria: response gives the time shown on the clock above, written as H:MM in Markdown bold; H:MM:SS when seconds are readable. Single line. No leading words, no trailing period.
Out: **7:42**
